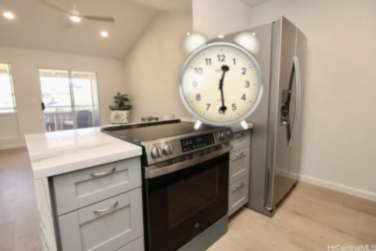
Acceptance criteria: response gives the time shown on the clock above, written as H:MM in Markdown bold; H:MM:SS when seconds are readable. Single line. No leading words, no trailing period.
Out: **12:29**
